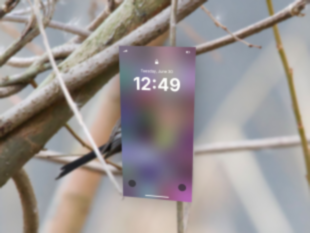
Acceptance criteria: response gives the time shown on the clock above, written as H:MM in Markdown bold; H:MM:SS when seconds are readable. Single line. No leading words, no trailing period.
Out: **12:49**
